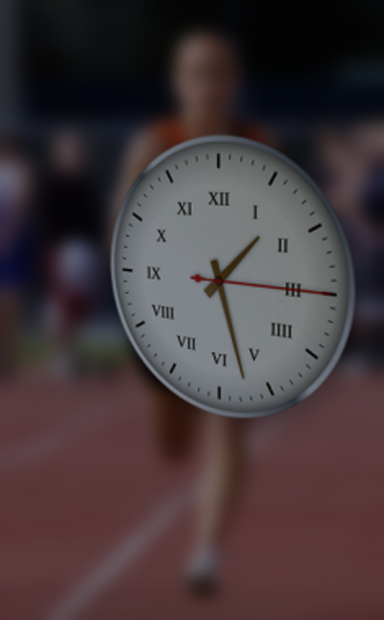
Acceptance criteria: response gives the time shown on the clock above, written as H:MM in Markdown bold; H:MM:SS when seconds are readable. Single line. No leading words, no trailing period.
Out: **1:27:15**
